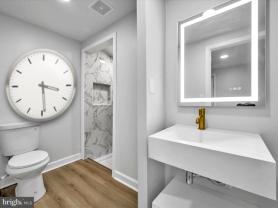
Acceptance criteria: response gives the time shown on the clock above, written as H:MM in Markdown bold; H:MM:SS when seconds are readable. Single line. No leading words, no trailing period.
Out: **3:29**
